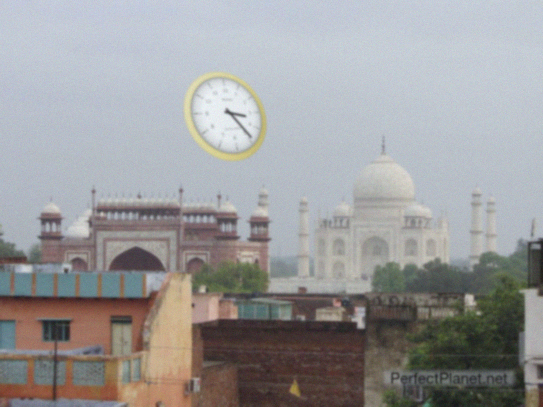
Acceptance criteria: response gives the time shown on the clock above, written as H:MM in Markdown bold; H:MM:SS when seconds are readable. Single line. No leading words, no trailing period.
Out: **3:24**
